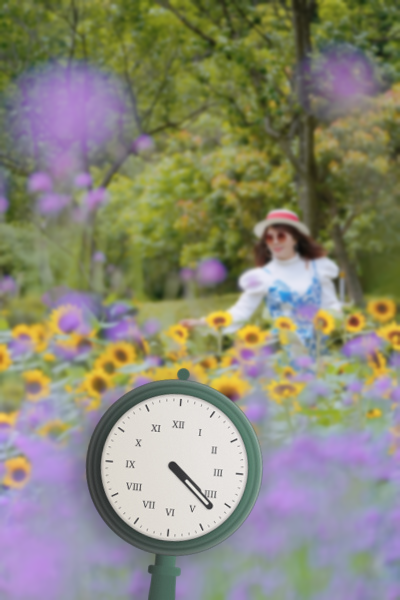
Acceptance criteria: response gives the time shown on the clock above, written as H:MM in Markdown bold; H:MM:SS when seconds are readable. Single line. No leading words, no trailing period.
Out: **4:22**
